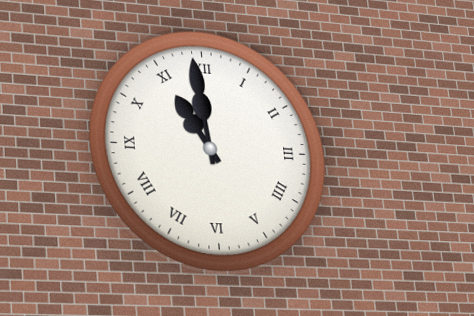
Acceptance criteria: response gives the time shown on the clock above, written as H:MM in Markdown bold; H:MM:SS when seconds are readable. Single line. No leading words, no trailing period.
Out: **10:59**
